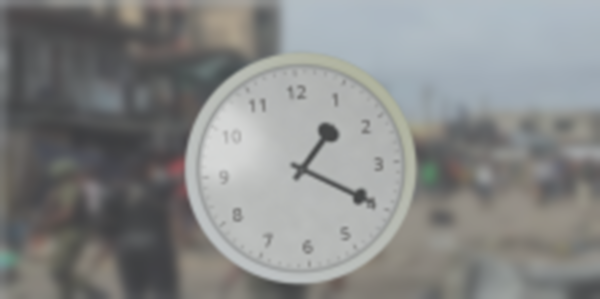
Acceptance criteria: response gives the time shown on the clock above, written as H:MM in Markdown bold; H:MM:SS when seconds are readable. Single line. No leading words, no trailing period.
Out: **1:20**
